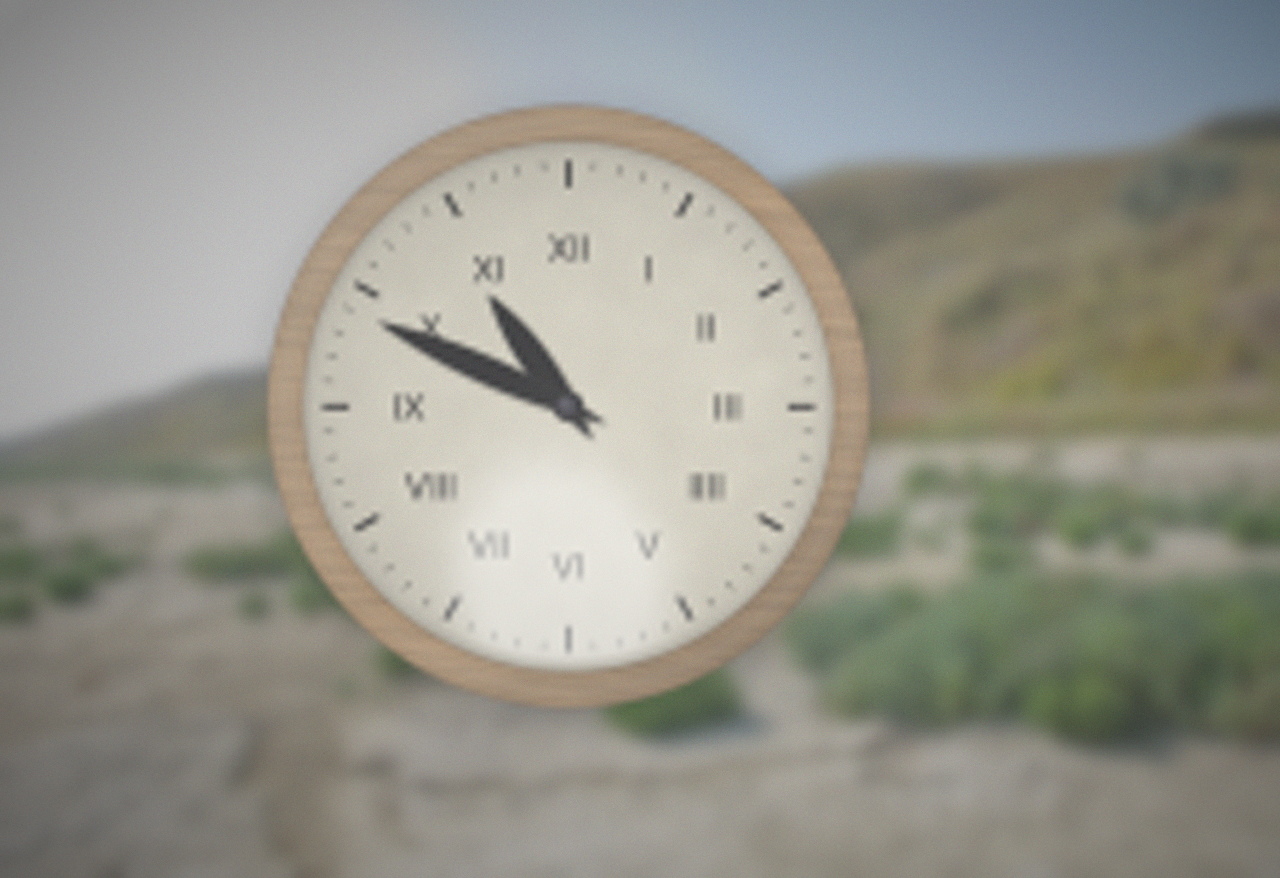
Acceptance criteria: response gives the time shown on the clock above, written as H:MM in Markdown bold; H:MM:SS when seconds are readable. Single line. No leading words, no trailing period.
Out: **10:49**
